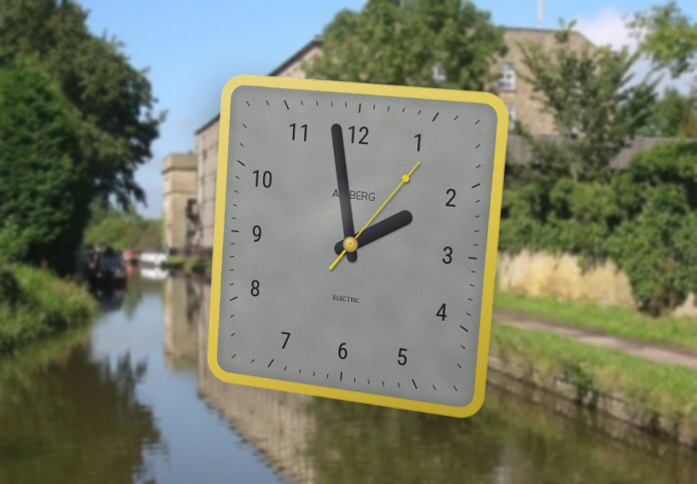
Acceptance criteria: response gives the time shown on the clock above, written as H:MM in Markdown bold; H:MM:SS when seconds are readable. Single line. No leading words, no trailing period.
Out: **1:58:06**
